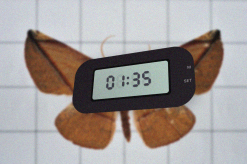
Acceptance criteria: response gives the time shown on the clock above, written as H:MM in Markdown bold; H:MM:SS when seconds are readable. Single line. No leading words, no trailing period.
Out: **1:35**
